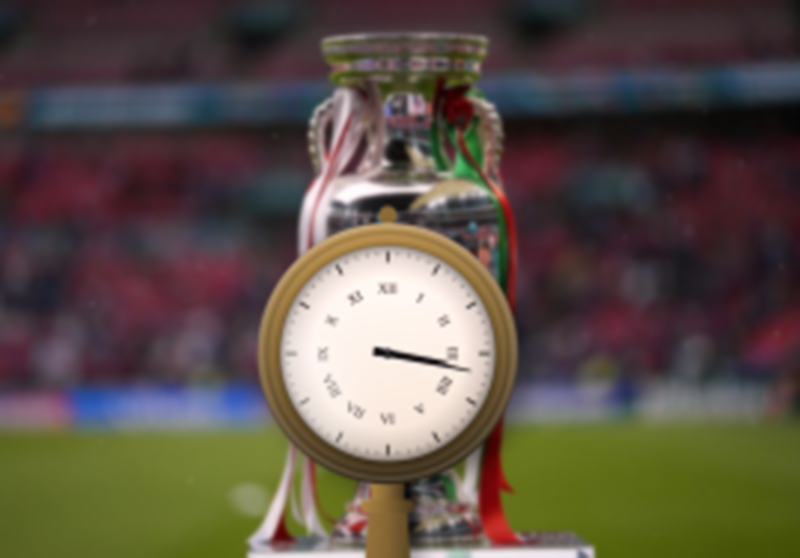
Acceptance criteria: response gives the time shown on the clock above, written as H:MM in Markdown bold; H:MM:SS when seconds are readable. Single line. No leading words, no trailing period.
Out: **3:17**
